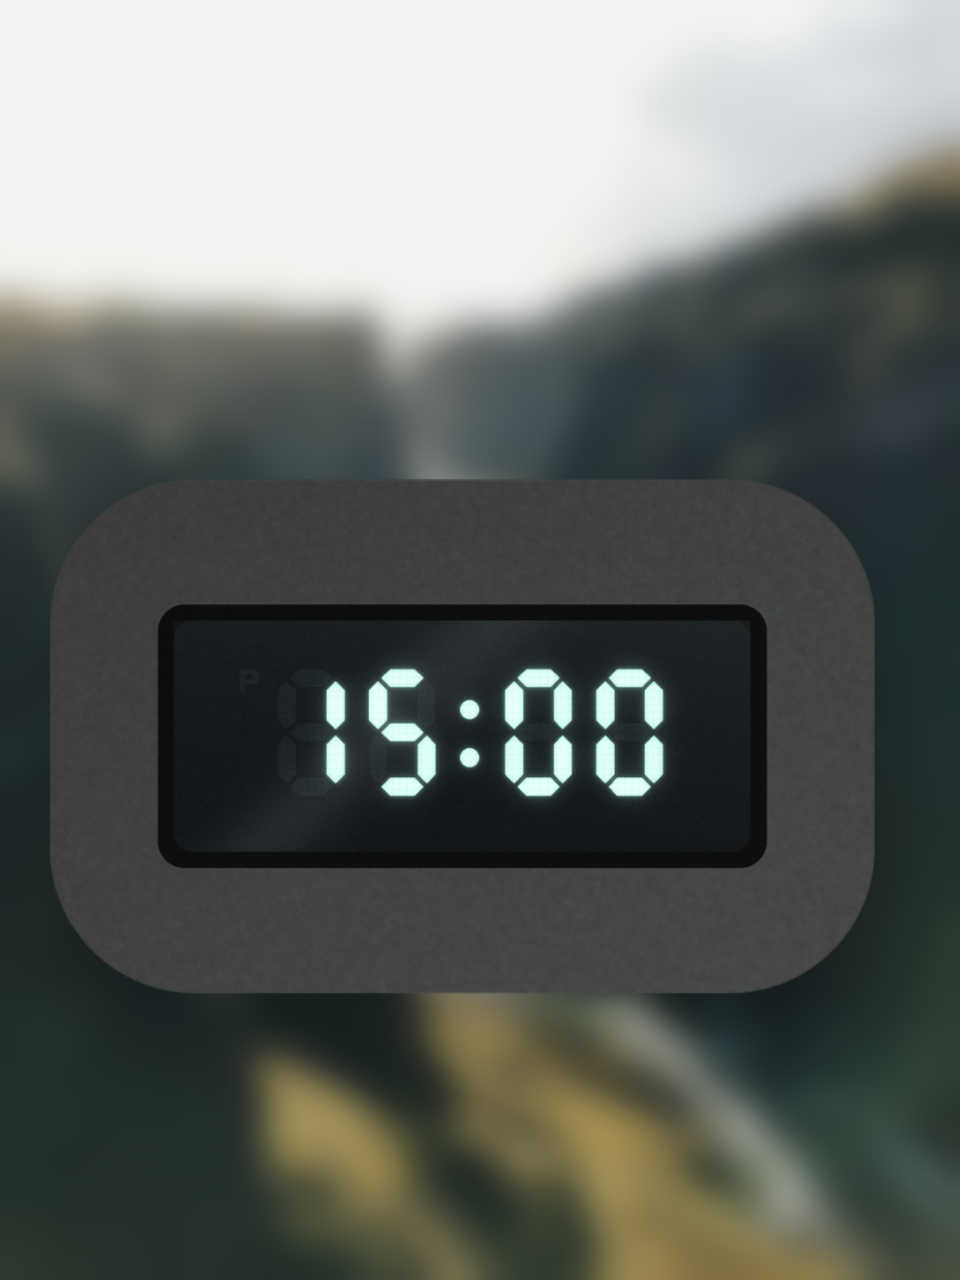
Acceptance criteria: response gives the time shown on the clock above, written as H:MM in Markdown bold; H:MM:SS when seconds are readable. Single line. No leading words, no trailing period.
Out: **15:00**
